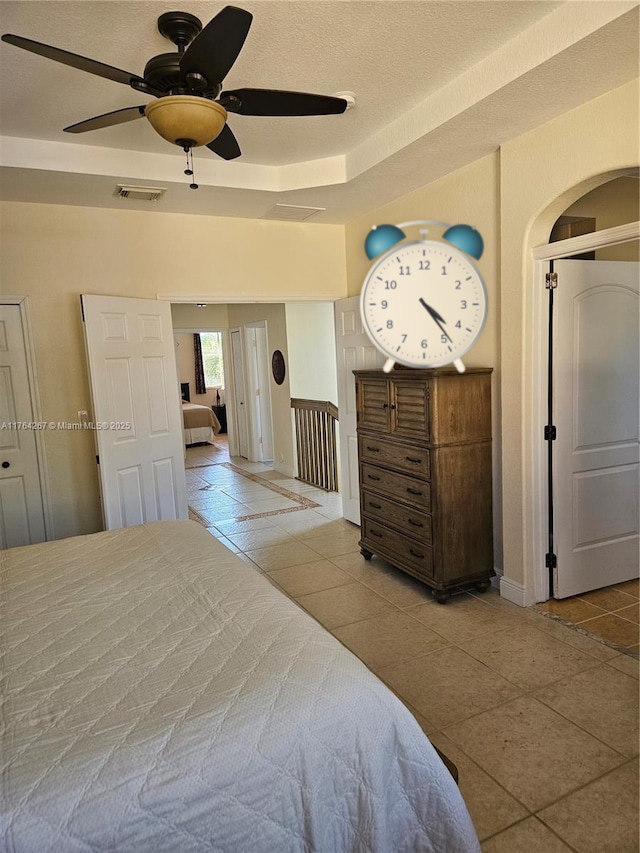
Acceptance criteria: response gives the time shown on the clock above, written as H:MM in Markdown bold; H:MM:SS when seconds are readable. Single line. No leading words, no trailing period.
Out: **4:24**
